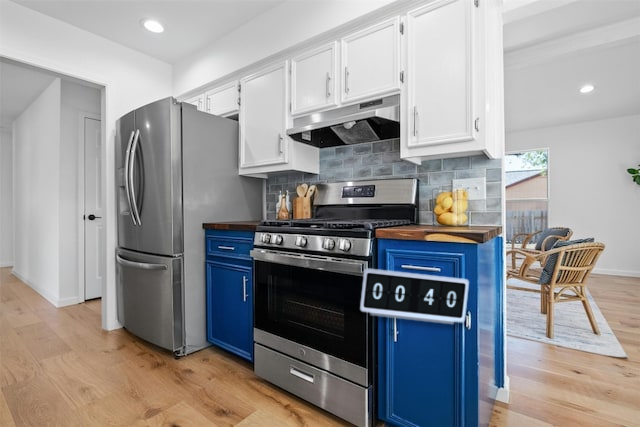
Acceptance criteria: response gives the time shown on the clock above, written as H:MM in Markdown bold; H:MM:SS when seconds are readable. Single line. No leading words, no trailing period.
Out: **0:40**
